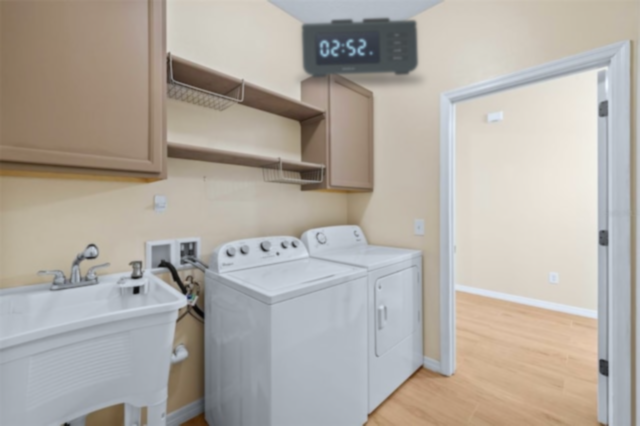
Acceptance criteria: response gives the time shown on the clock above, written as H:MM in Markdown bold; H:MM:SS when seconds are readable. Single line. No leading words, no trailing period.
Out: **2:52**
